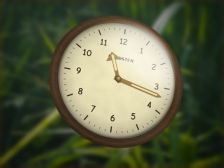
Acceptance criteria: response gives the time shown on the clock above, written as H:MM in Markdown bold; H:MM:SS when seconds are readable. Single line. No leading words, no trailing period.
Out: **11:17**
